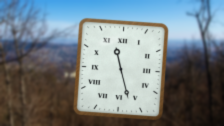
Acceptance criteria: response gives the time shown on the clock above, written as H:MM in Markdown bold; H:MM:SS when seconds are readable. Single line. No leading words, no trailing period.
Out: **11:27**
